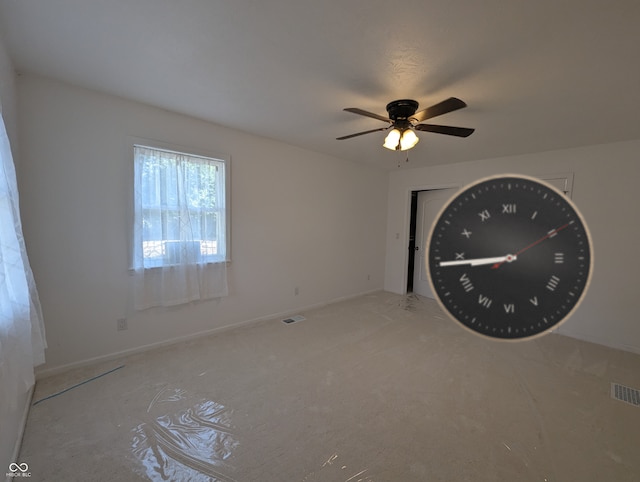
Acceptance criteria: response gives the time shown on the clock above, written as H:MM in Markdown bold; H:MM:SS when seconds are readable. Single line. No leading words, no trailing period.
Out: **8:44:10**
